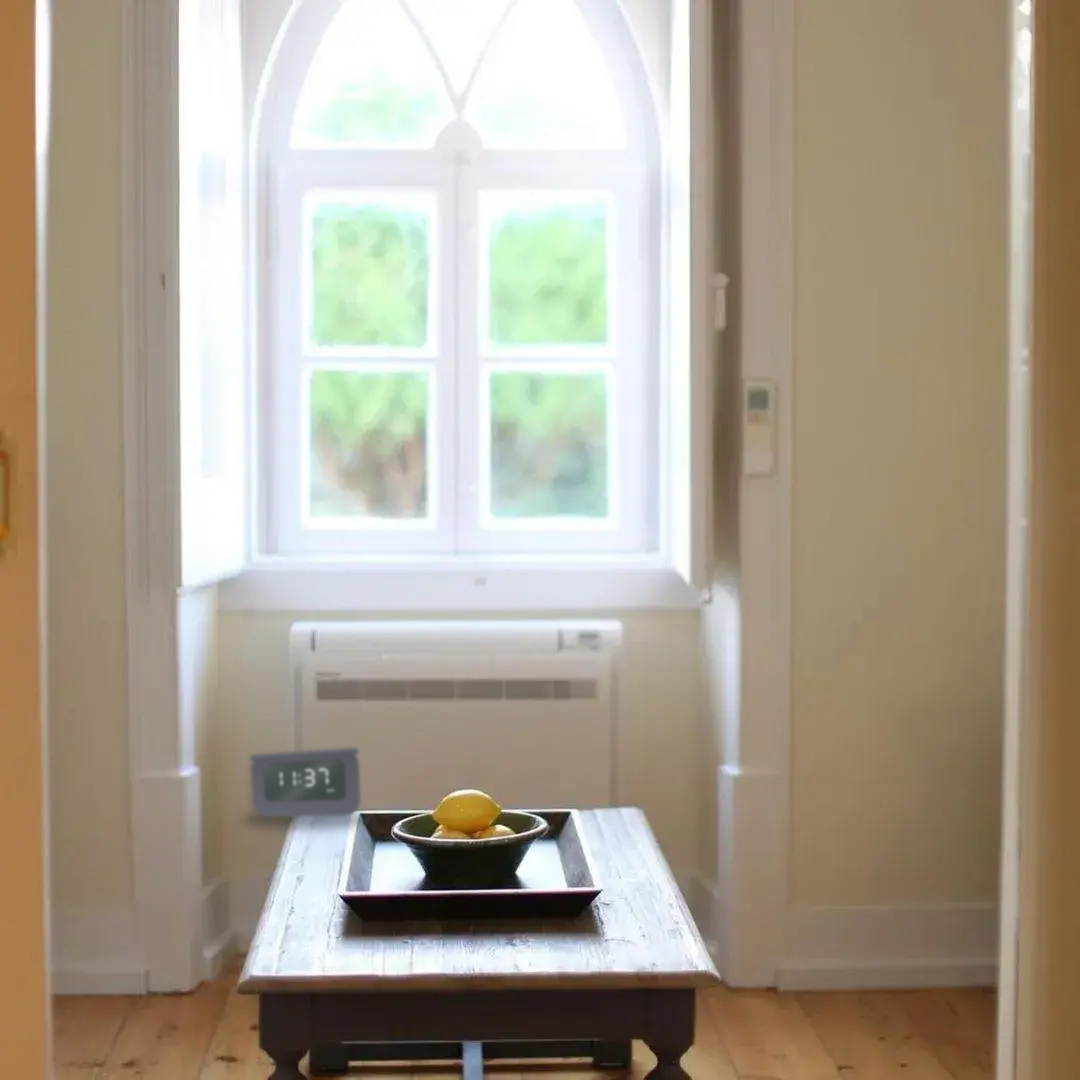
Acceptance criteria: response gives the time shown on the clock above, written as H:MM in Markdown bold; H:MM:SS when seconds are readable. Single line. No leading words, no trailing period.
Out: **11:37**
